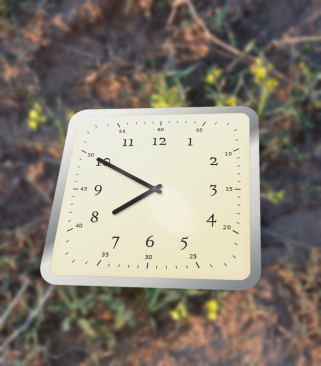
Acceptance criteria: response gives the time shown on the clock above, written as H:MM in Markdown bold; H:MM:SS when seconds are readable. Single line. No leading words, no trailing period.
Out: **7:50**
